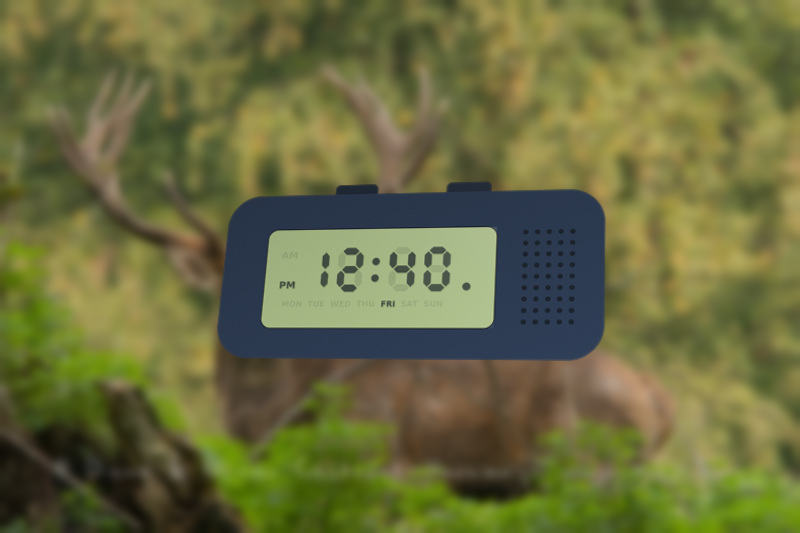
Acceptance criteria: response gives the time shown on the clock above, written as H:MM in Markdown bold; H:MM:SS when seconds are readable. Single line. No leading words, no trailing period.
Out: **12:40**
